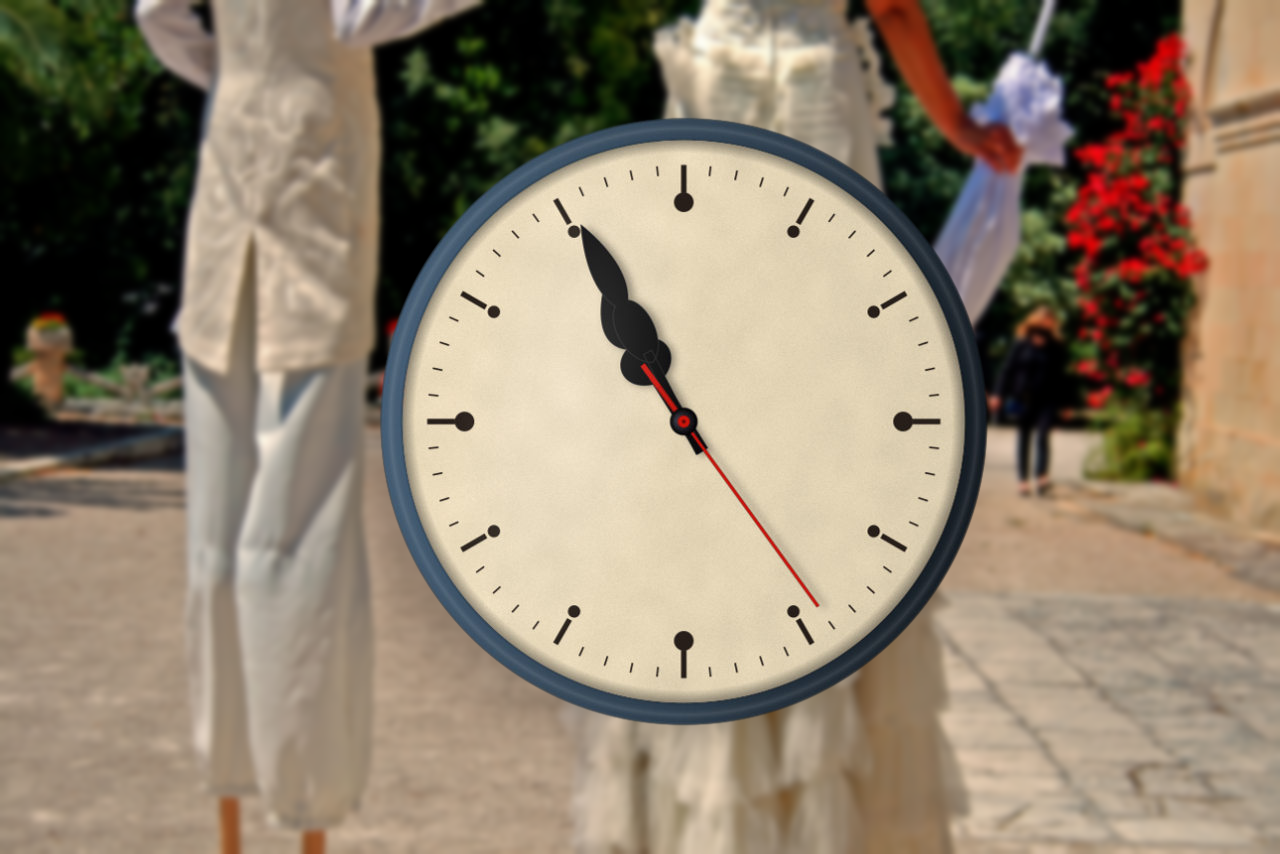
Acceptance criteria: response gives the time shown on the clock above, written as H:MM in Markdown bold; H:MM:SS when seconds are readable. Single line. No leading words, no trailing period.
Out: **10:55:24**
